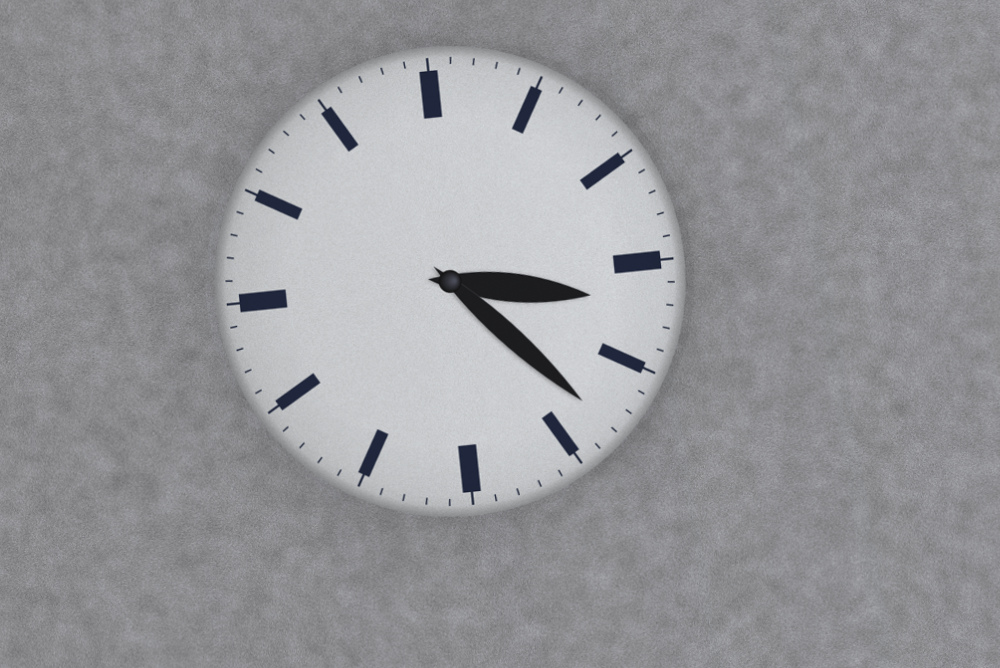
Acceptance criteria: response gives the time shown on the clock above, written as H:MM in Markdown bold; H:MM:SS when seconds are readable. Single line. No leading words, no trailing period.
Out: **3:23**
